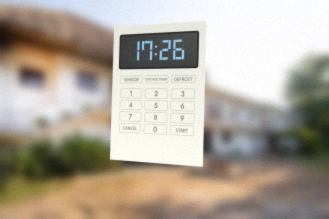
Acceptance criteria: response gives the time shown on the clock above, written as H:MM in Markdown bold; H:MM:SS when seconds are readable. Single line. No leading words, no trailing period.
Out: **17:26**
